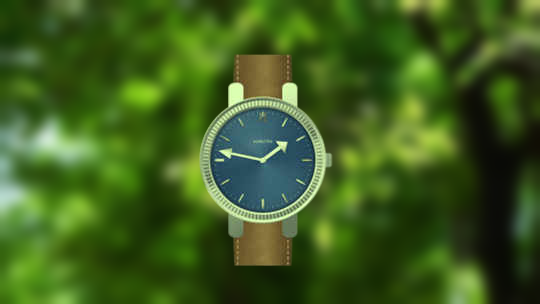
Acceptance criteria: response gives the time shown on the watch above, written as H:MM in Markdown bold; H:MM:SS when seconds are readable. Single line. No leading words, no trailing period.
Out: **1:47**
